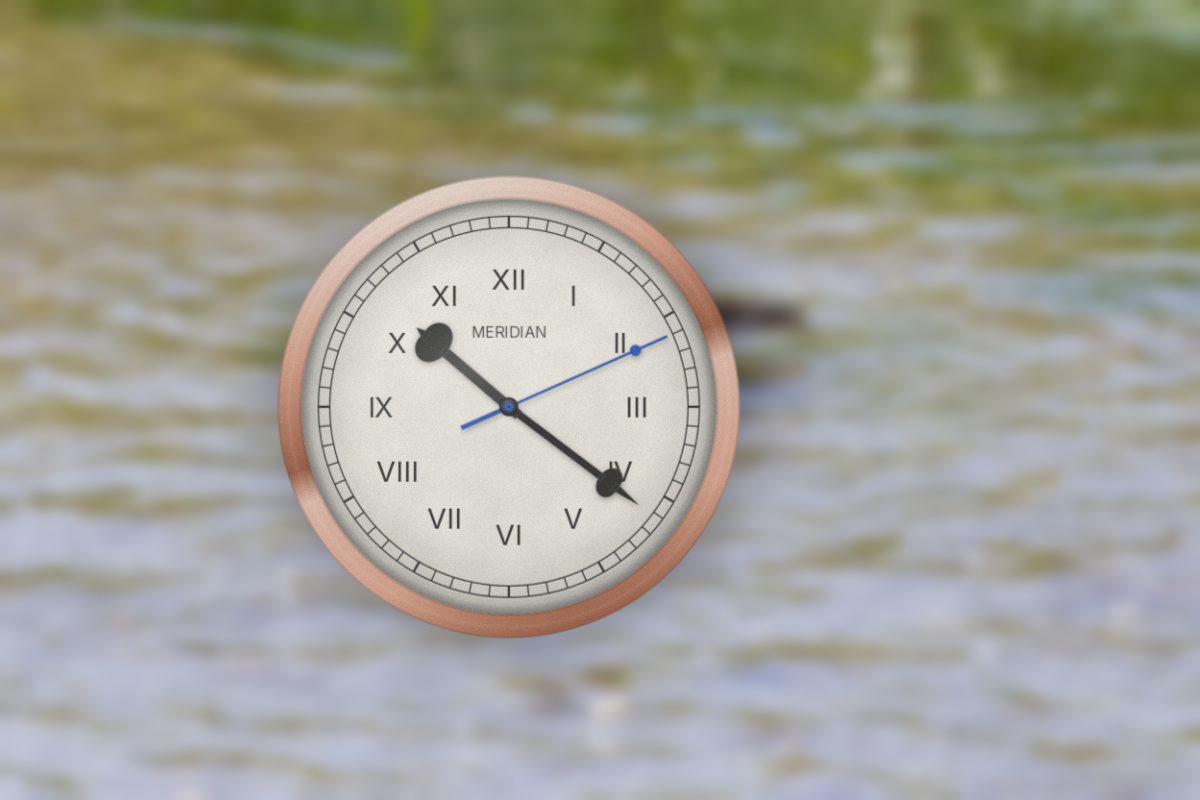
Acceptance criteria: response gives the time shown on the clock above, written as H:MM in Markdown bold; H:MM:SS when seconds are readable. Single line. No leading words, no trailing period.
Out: **10:21:11**
